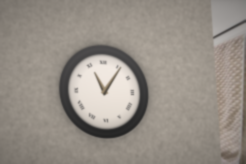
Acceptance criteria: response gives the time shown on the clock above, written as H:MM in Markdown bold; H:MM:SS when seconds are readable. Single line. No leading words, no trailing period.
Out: **11:06**
